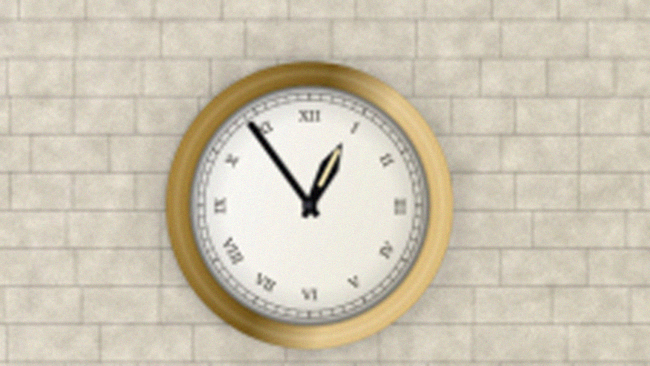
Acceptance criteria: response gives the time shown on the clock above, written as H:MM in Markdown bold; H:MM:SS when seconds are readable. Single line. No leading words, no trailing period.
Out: **12:54**
